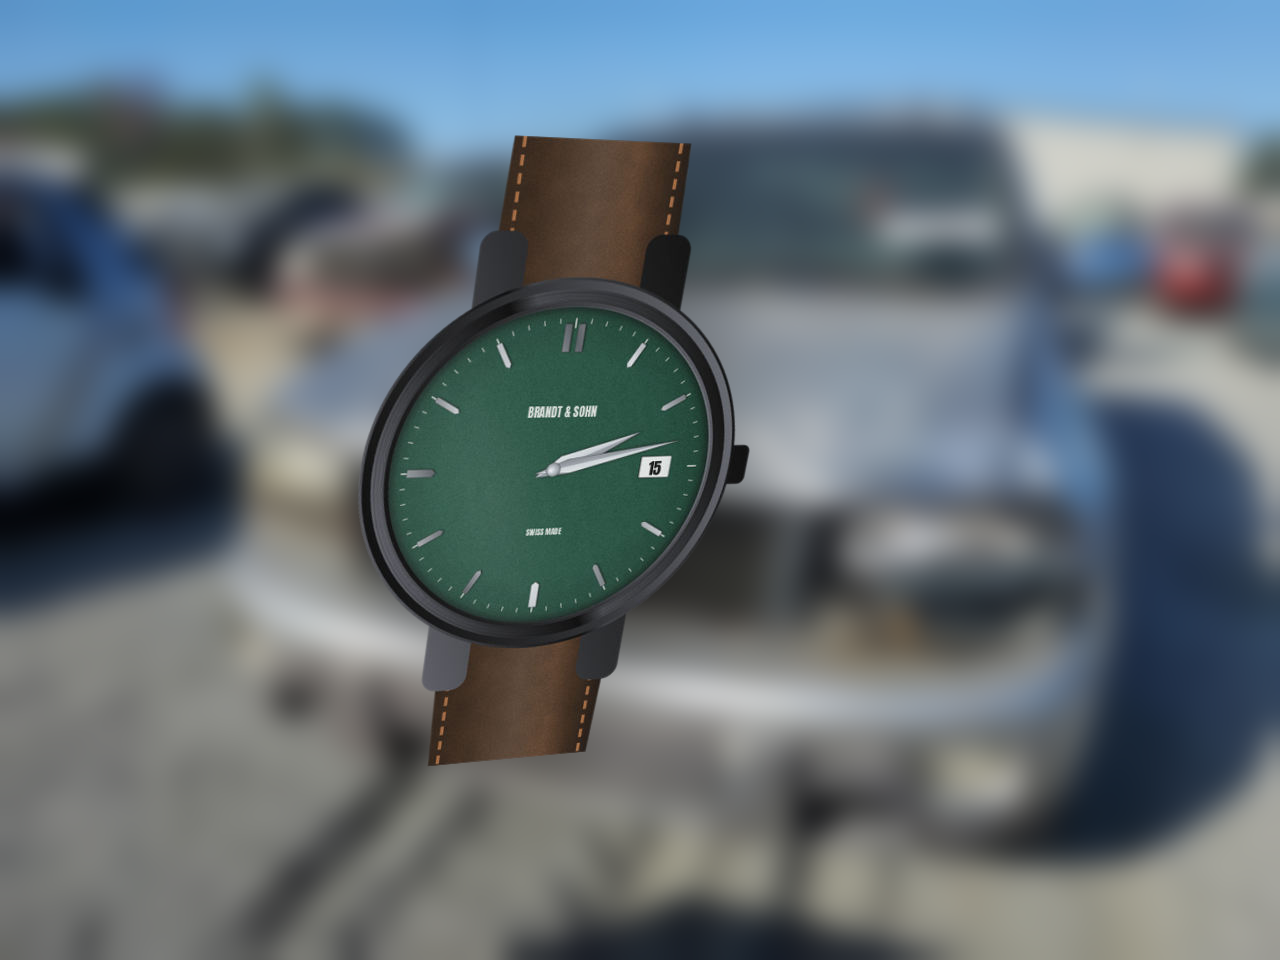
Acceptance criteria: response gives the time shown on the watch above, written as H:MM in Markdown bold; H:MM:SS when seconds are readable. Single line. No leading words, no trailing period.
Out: **2:13**
